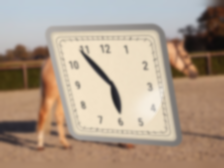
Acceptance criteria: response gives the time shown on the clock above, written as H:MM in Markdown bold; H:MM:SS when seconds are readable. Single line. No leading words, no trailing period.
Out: **5:54**
